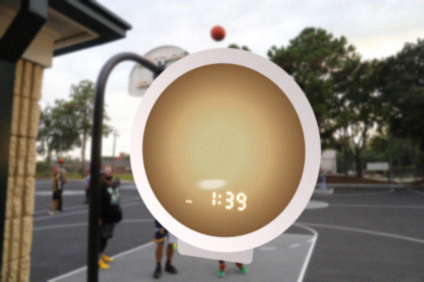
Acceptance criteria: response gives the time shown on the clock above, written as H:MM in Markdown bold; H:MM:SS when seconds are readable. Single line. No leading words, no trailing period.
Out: **1:39**
